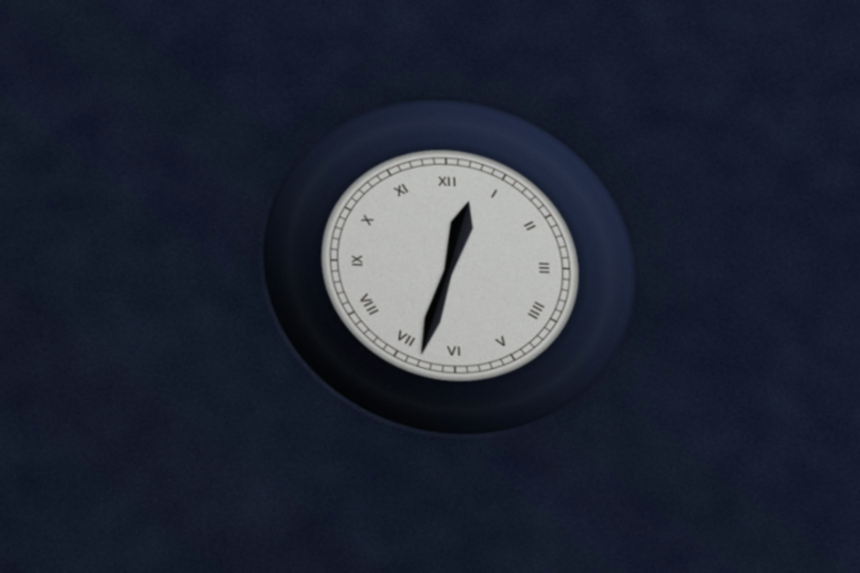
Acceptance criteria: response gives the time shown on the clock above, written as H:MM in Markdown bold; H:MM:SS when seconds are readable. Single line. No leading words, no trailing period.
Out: **12:33**
